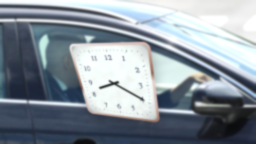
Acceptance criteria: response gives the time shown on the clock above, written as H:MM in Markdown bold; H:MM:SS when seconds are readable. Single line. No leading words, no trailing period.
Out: **8:20**
